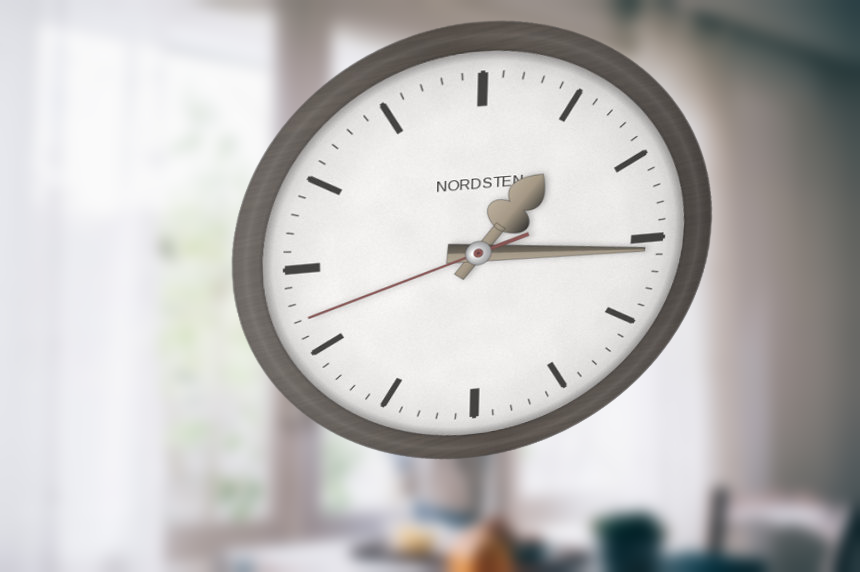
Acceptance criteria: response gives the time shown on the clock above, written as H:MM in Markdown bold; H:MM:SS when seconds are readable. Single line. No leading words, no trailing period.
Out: **1:15:42**
